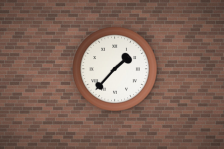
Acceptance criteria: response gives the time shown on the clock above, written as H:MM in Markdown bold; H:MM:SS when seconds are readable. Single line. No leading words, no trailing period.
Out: **1:37**
